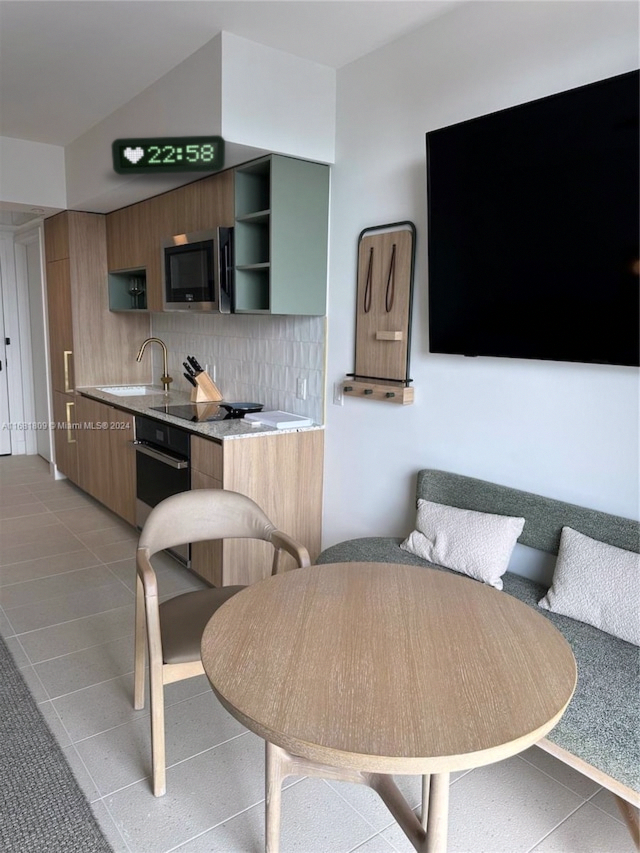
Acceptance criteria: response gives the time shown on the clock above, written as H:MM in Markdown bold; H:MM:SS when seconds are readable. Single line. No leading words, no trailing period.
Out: **22:58**
